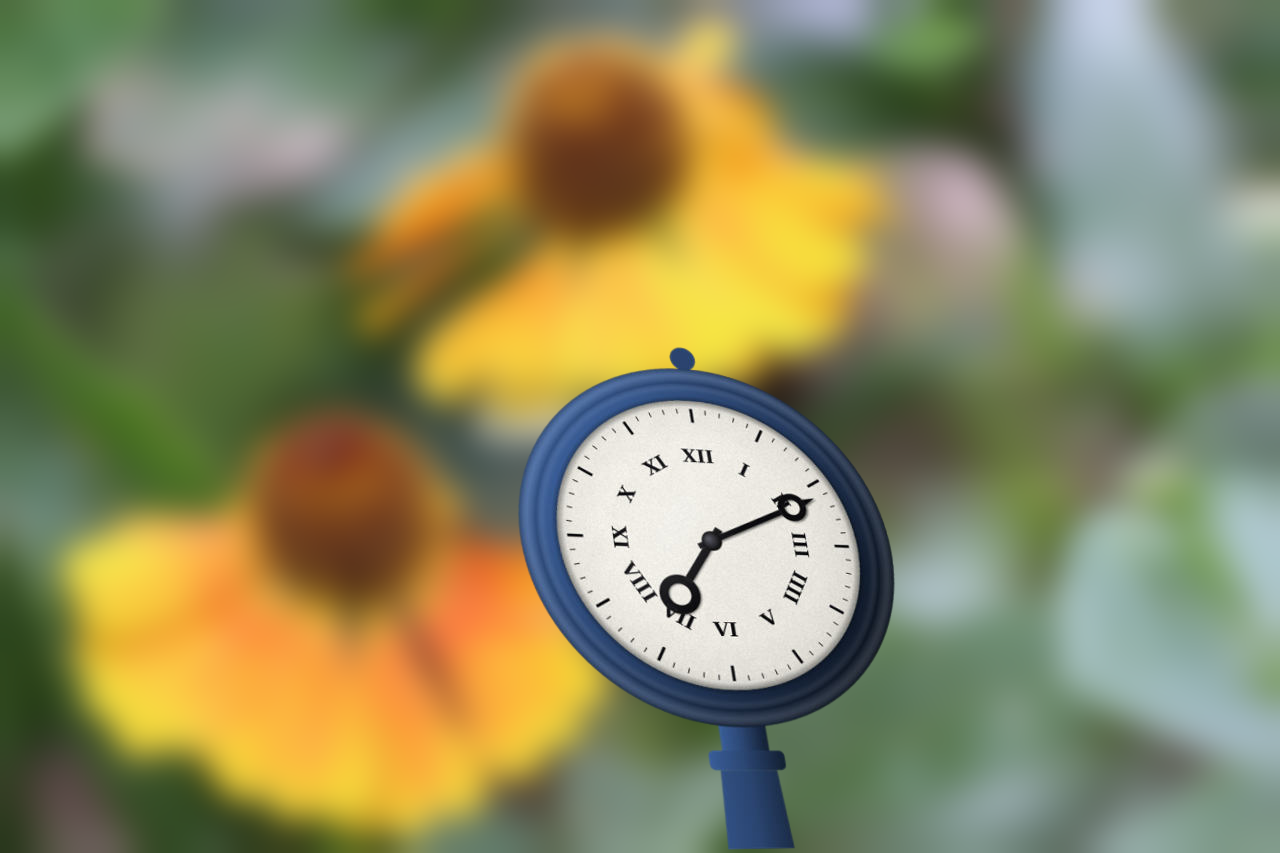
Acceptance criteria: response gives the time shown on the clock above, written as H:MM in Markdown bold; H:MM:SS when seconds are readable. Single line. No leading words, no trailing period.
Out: **7:11**
